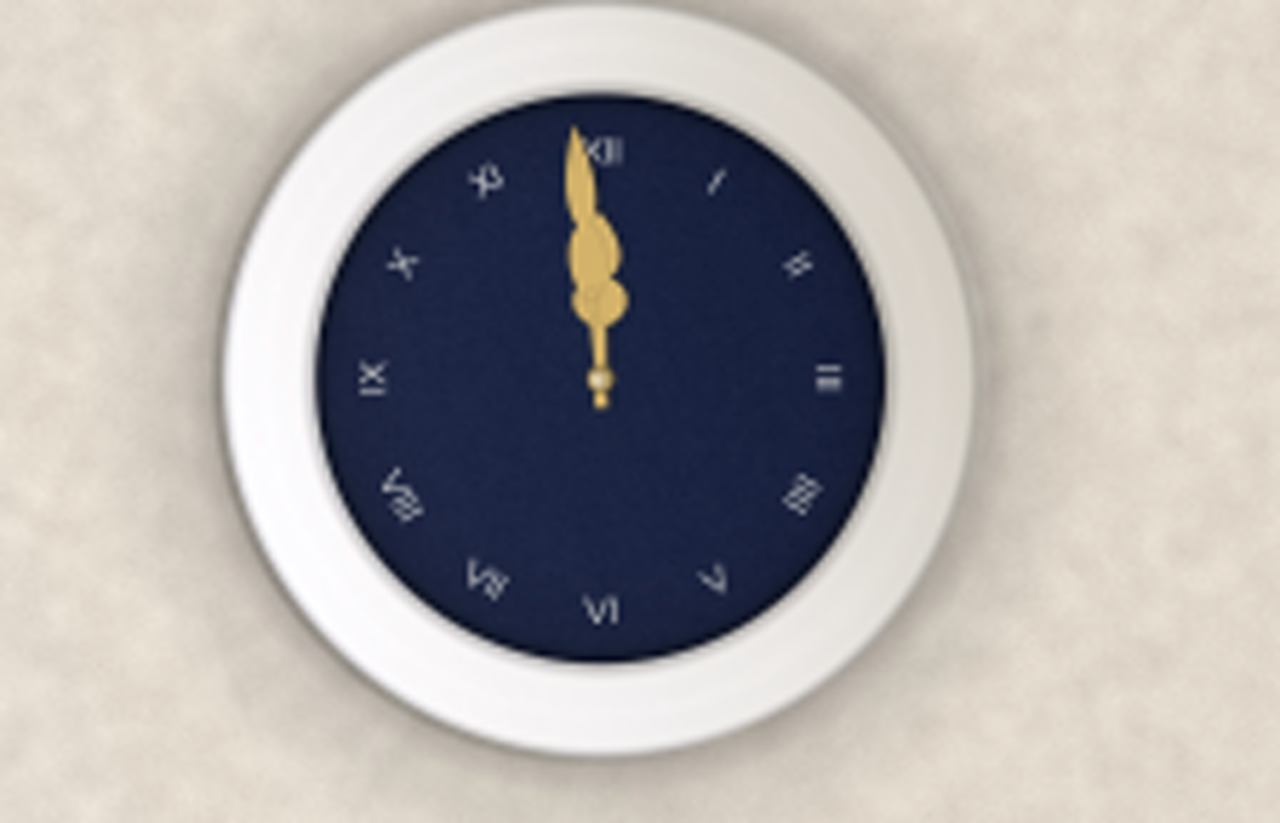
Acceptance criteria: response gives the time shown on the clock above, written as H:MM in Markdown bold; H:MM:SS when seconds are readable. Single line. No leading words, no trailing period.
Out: **11:59**
